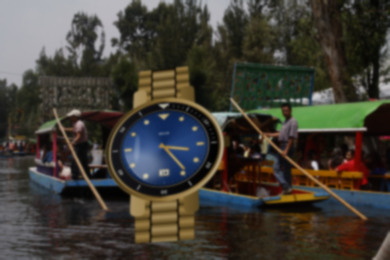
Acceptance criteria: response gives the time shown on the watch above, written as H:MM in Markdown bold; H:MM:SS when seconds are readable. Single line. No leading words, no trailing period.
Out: **3:24**
